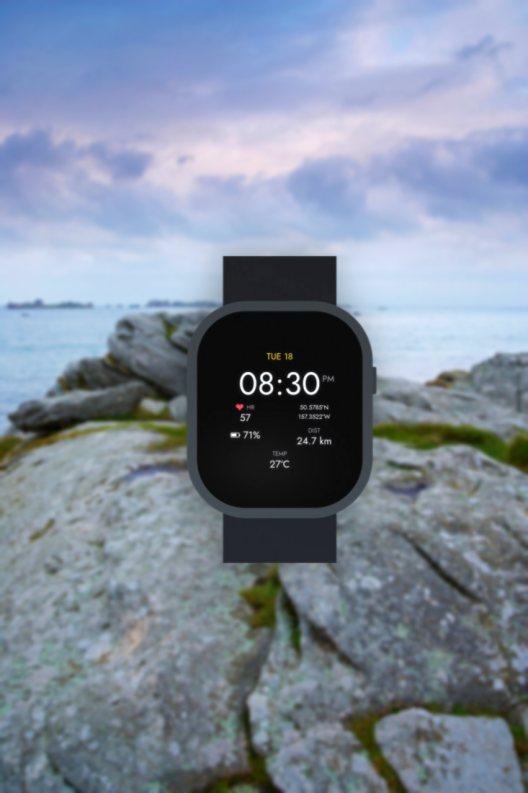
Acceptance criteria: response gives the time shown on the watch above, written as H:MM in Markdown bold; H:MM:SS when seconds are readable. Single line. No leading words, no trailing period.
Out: **8:30**
